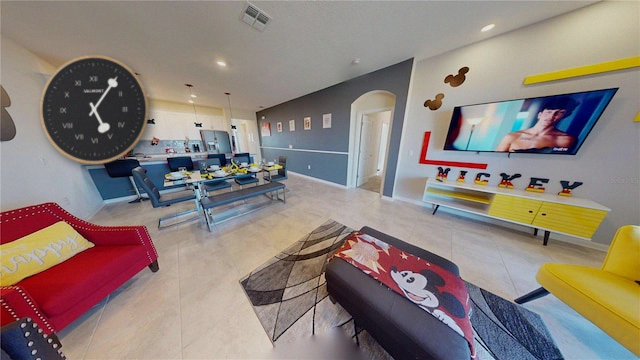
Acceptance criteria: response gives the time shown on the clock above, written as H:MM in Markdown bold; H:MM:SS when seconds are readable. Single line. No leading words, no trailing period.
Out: **5:06**
